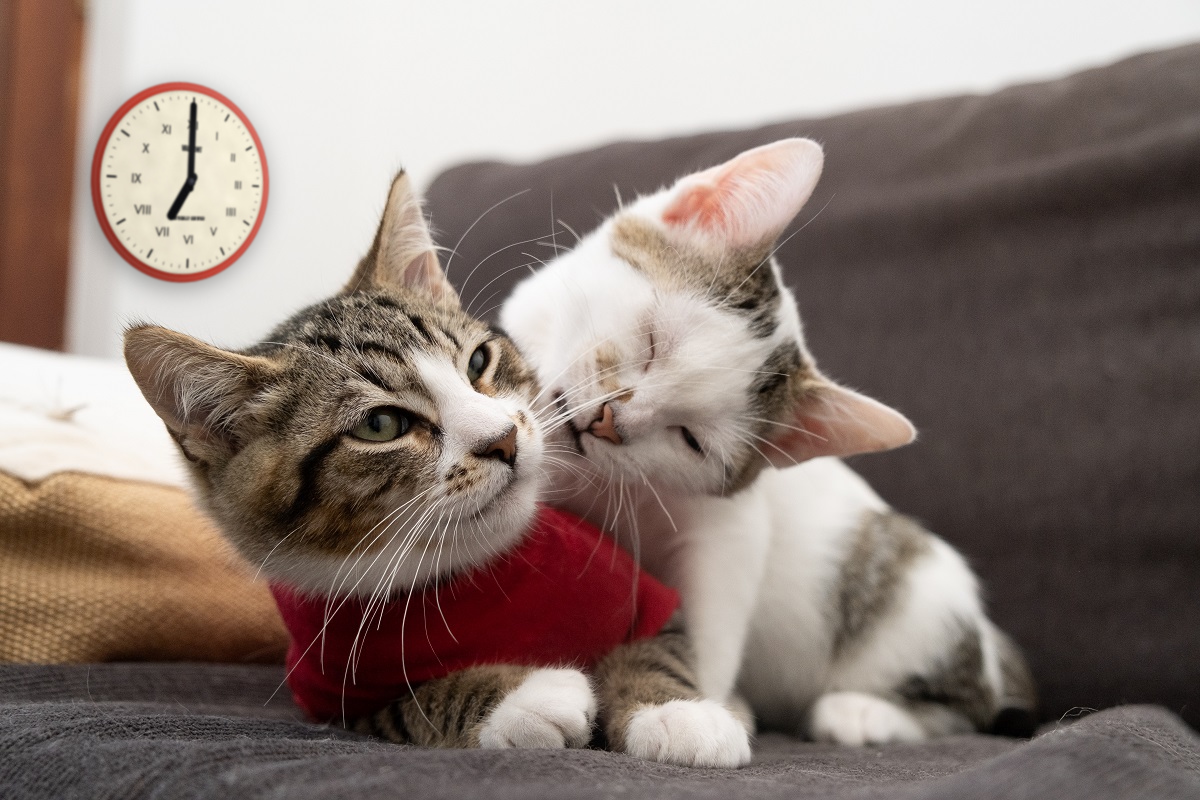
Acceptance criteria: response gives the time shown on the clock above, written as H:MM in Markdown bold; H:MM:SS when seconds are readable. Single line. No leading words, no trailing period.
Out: **7:00**
